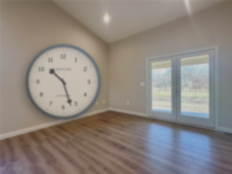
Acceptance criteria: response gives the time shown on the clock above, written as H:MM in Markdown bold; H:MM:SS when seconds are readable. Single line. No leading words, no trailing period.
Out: **10:27**
